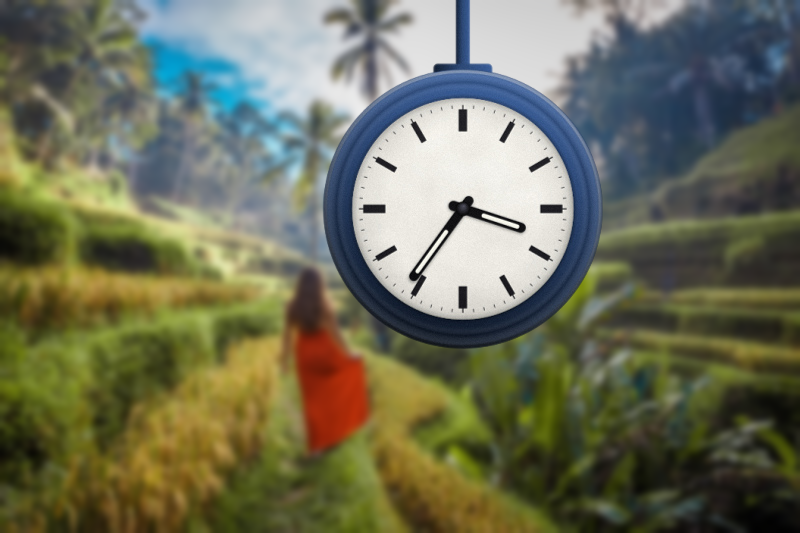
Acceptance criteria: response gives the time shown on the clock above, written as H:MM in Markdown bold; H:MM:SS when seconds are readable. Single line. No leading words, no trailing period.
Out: **3:36**
